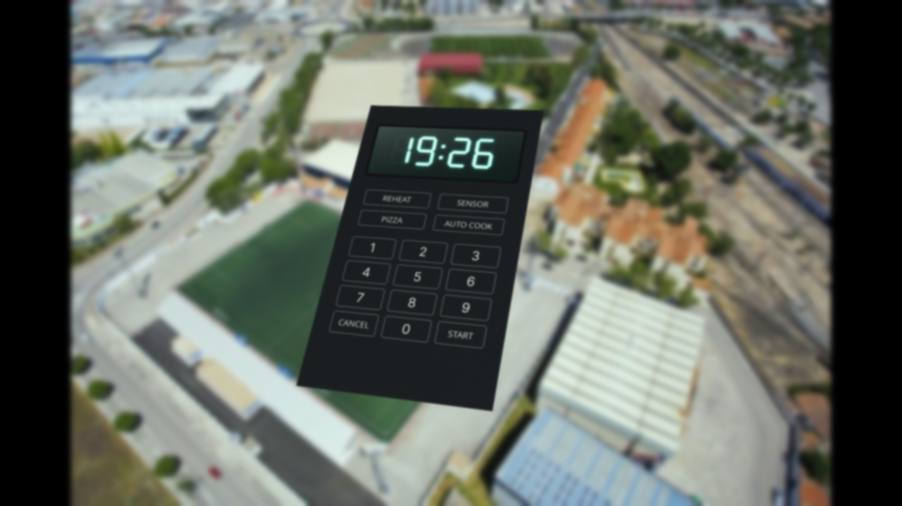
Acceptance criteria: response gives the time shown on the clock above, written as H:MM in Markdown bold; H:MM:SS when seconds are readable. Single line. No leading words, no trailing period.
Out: **19:26**
